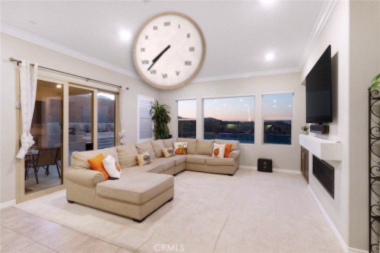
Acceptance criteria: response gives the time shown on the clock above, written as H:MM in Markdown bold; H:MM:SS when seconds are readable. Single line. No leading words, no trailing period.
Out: **7:37**
